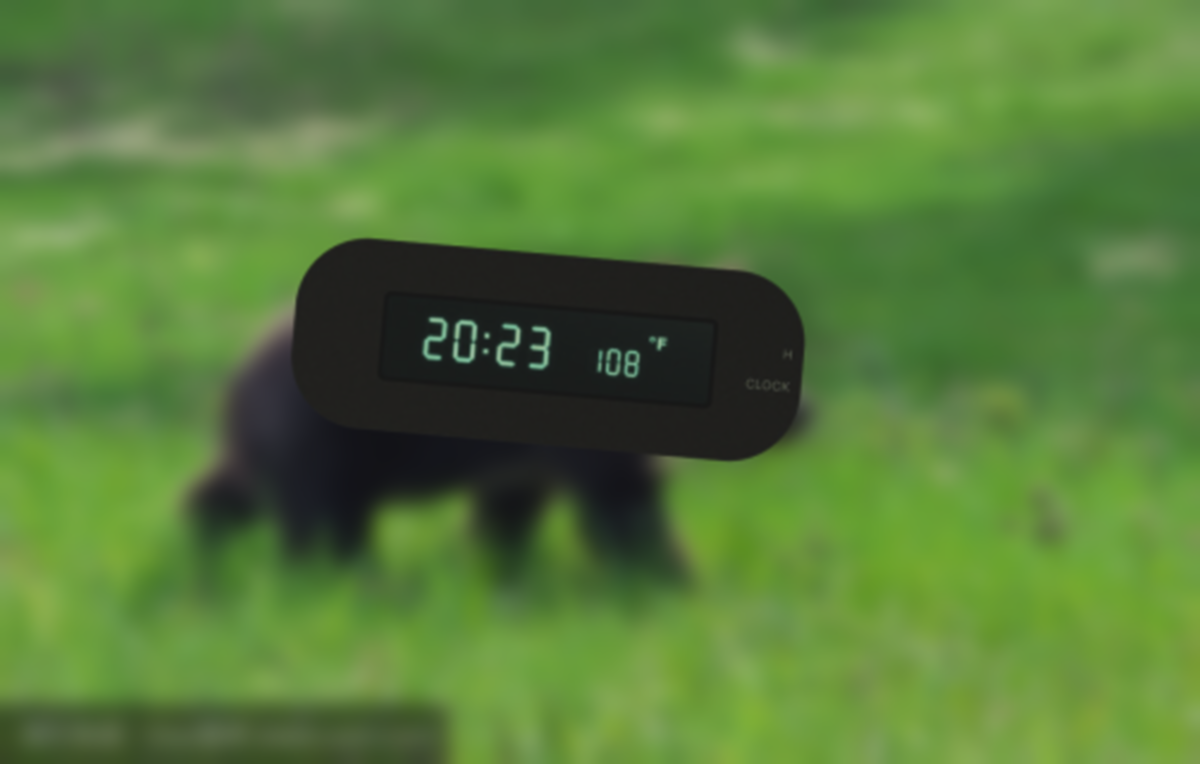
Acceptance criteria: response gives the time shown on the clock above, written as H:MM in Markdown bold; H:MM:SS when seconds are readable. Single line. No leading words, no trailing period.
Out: **20:23**
